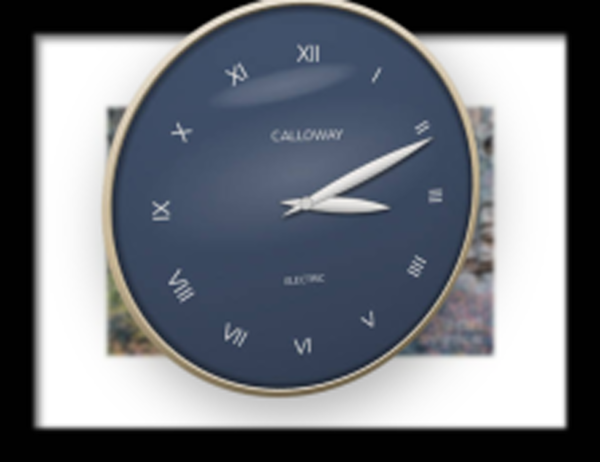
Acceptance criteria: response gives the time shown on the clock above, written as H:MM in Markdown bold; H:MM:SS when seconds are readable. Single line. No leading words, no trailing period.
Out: **3:11**
